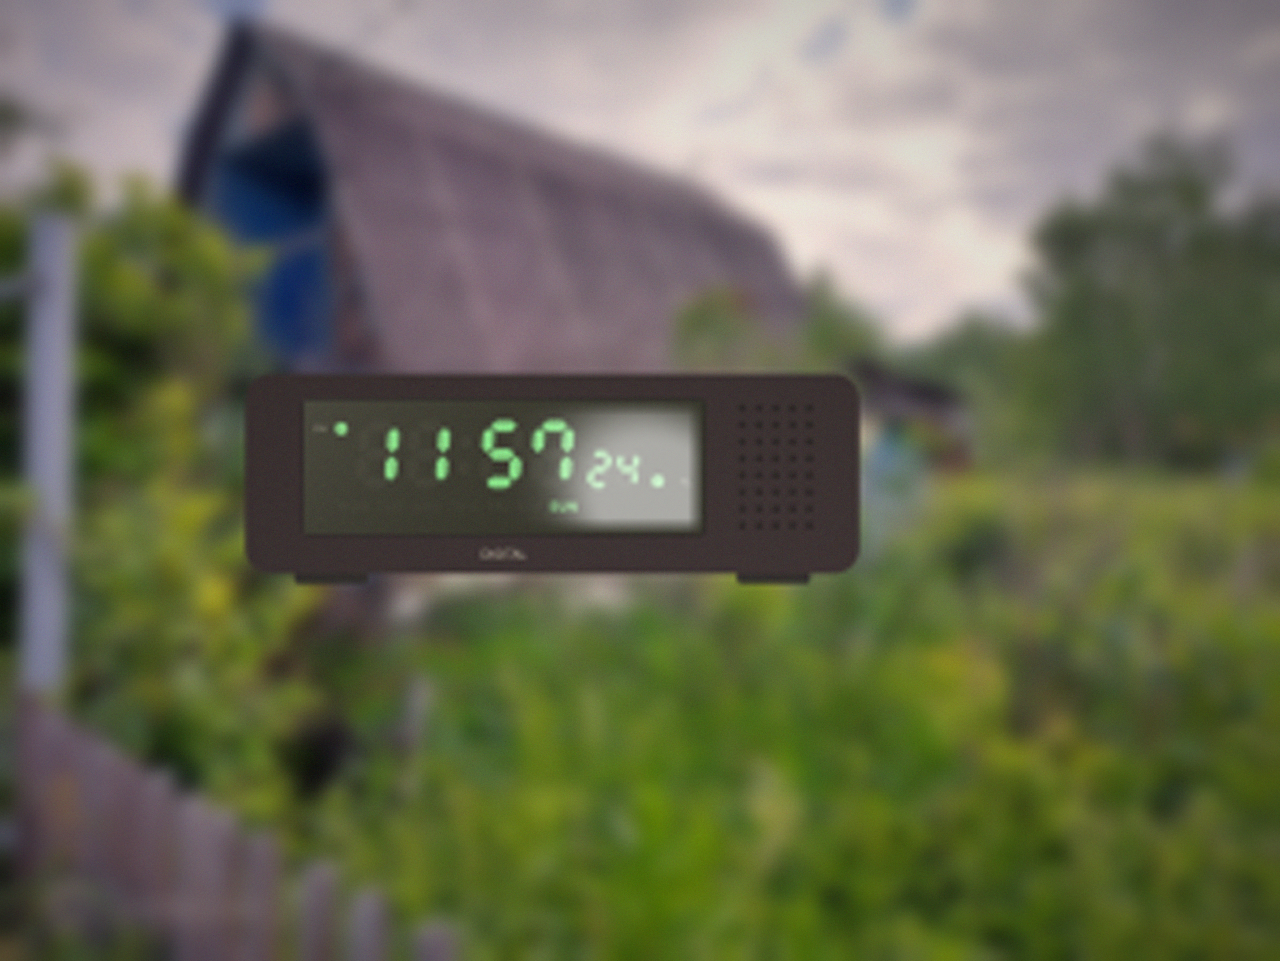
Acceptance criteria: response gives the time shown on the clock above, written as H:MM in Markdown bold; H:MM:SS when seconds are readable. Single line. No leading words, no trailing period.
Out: **11:57:24**
